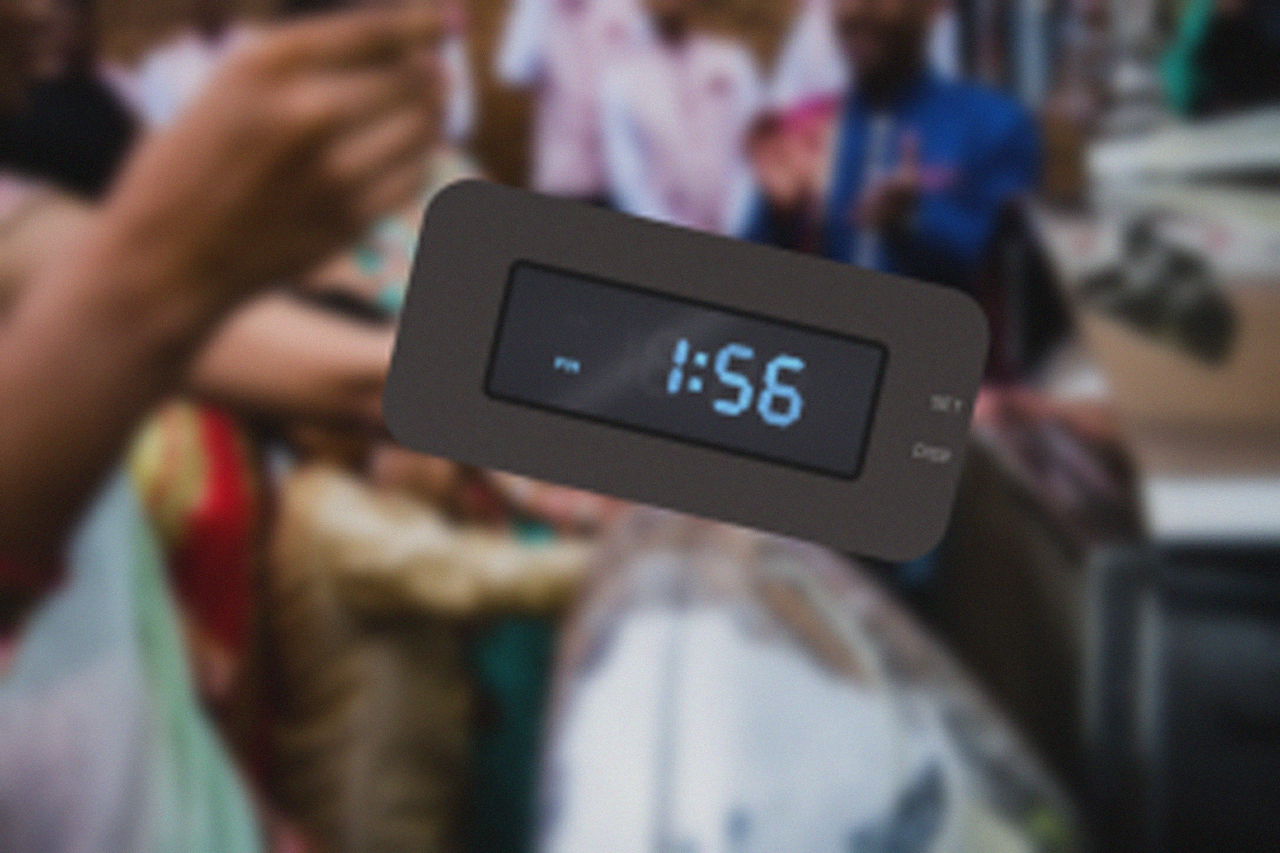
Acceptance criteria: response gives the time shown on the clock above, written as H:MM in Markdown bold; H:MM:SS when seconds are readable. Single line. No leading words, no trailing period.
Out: **1:56**
